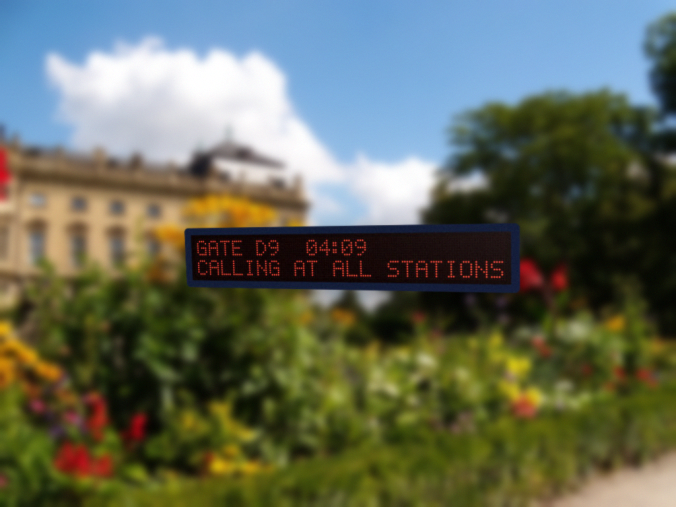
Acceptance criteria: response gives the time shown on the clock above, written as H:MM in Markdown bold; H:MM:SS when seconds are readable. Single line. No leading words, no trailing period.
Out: **4:09**
